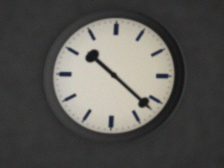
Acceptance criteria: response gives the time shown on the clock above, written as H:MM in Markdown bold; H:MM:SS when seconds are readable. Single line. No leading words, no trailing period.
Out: **10:22**
